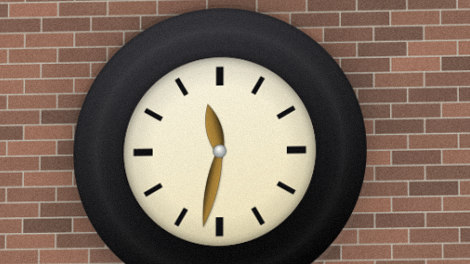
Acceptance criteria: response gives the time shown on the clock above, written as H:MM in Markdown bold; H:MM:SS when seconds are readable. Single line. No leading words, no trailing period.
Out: **11:32**
